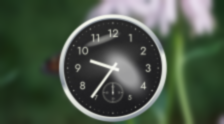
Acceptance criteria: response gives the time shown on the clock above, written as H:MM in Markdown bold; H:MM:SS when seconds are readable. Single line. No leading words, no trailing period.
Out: **9:36**
